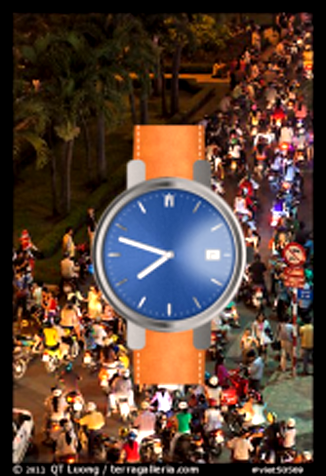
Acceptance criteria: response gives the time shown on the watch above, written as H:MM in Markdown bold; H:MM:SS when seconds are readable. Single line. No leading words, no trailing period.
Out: **7:48**
